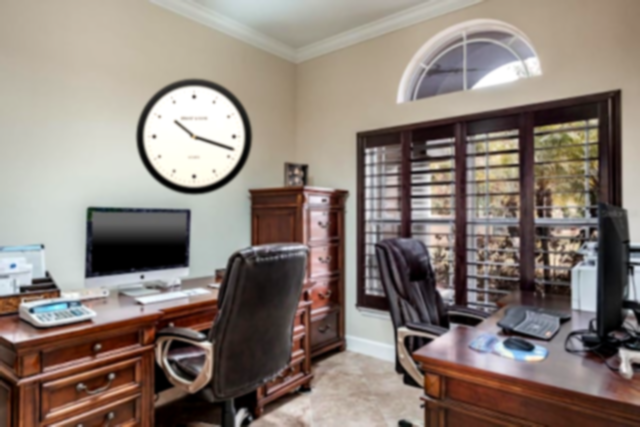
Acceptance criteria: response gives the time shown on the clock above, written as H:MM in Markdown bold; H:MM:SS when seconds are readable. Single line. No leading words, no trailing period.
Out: **10:18**
